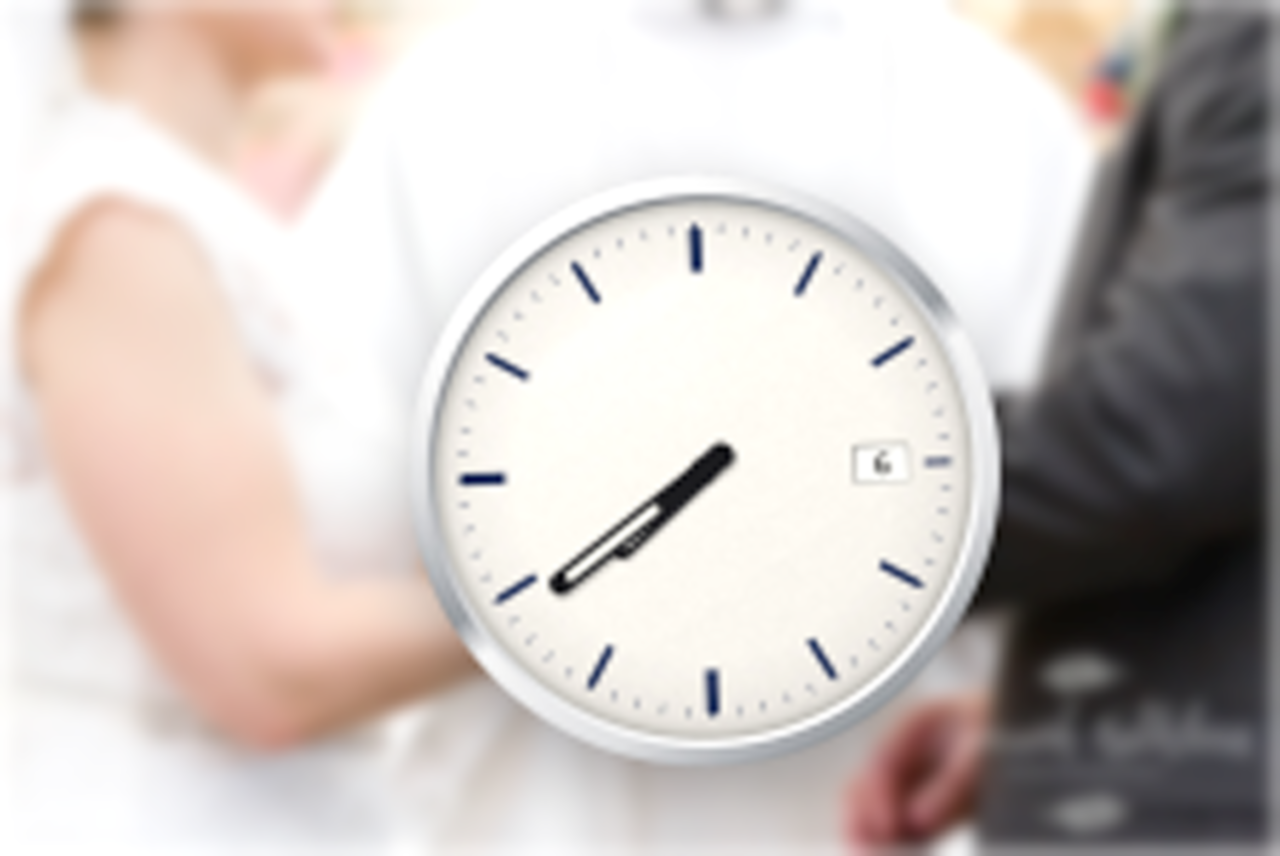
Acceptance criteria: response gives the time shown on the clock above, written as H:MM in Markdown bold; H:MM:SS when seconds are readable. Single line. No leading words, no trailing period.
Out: **7:39**
